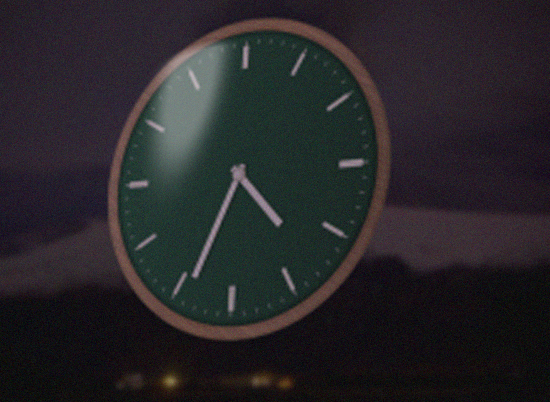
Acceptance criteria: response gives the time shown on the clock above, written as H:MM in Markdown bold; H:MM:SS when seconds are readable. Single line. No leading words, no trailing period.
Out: **4:34**
